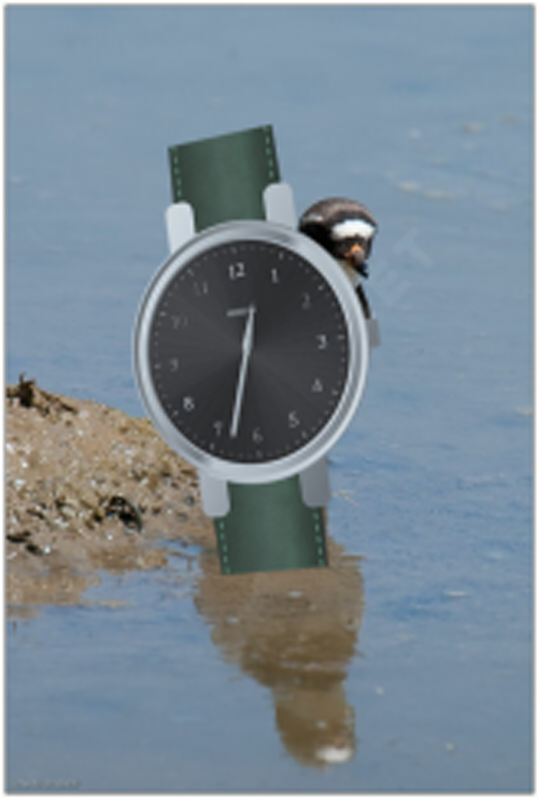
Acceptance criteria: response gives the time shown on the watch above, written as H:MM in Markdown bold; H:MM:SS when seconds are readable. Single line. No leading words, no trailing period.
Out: **12:33**
